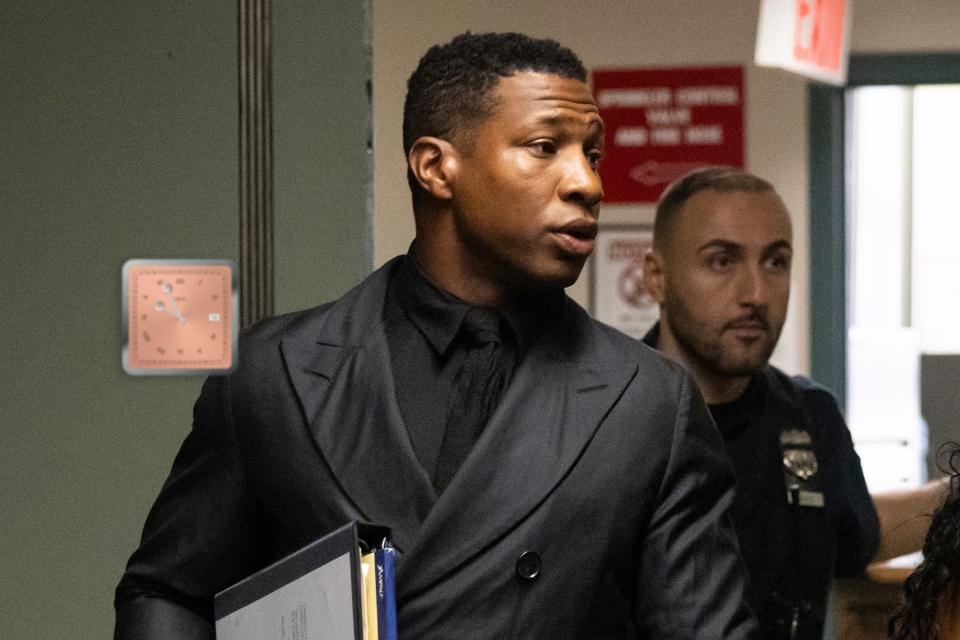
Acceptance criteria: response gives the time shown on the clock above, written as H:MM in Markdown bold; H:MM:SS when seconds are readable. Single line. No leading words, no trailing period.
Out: **9:56**
